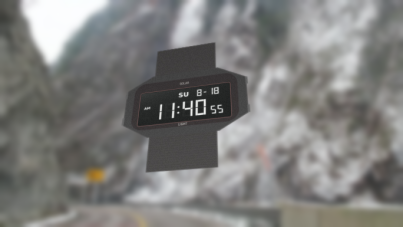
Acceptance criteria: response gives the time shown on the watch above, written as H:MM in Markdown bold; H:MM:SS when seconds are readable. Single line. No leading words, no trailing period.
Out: **11:40**
